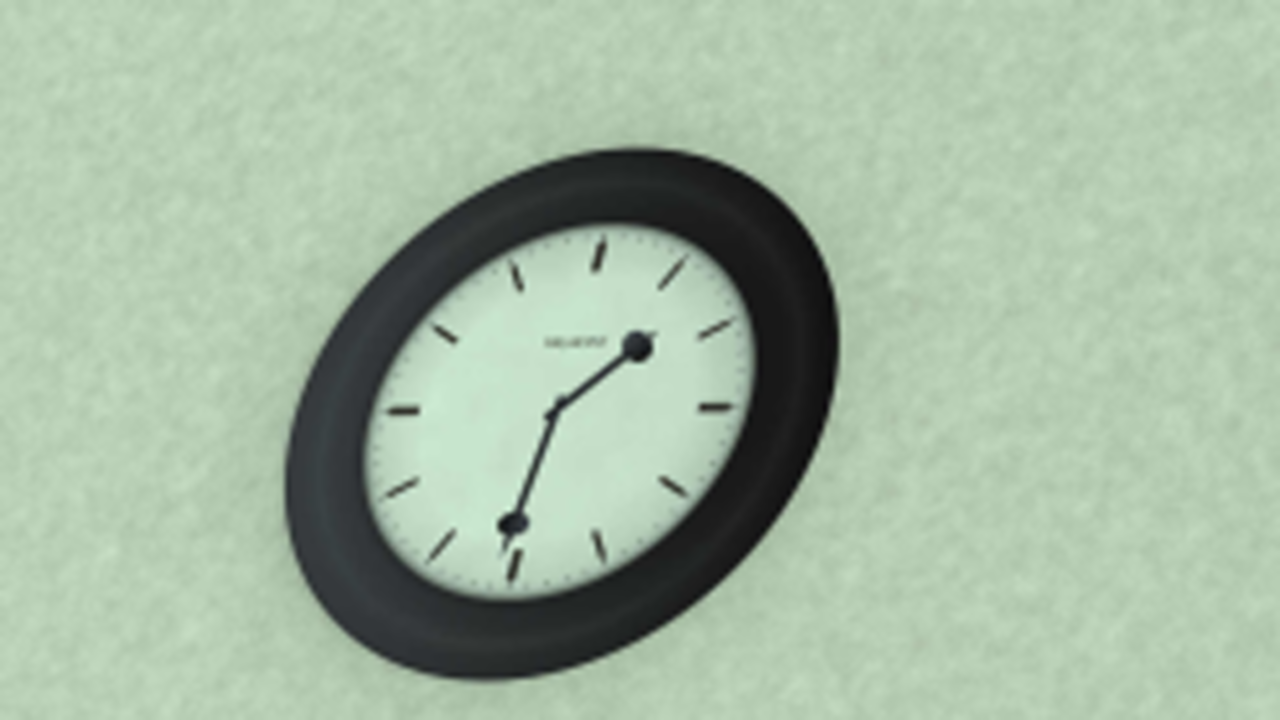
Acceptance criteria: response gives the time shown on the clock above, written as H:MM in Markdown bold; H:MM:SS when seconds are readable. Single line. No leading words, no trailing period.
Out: **1:31**
